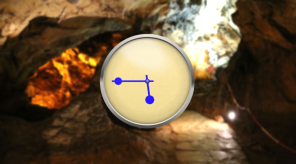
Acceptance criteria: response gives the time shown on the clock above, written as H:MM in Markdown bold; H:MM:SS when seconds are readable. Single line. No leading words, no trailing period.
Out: **5:45**
